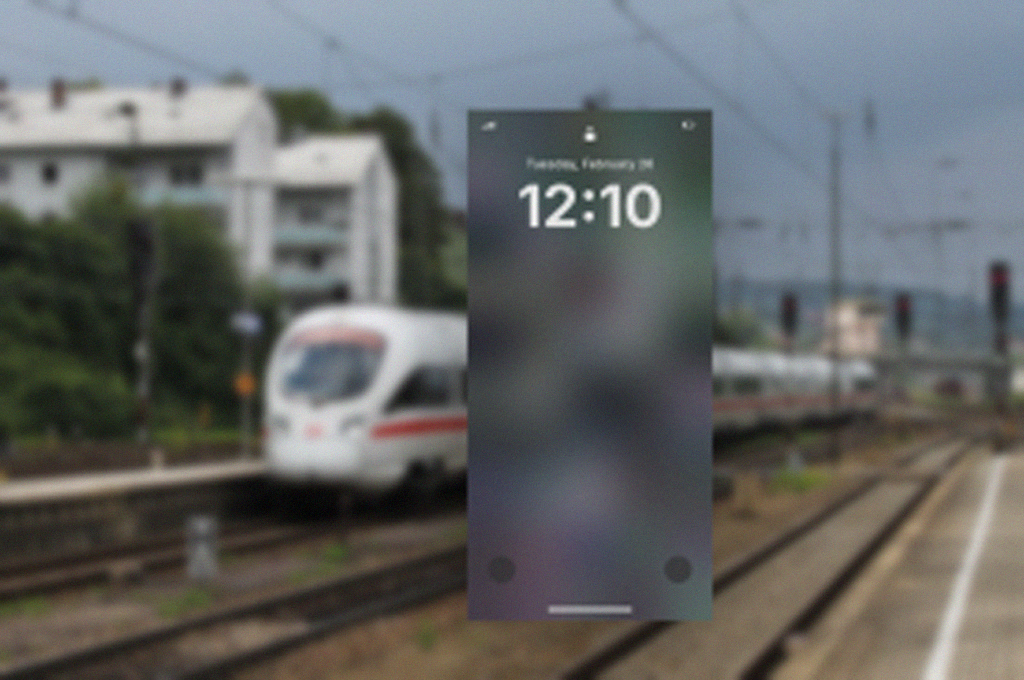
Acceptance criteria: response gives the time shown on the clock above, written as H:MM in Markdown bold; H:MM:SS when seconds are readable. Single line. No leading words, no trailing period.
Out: **12:10**
